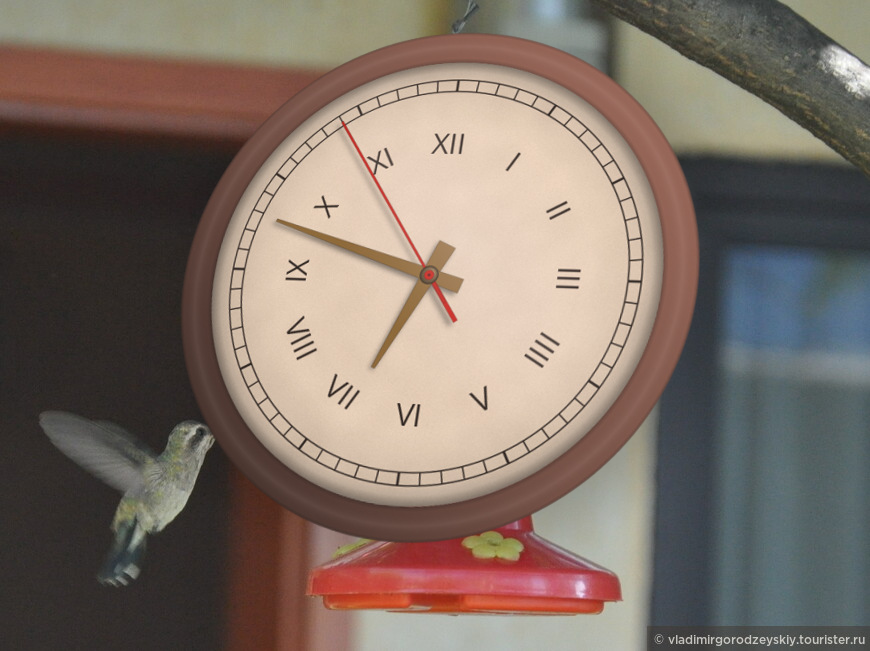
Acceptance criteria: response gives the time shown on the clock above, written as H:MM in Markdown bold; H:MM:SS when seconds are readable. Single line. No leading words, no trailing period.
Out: **6:47:54**
